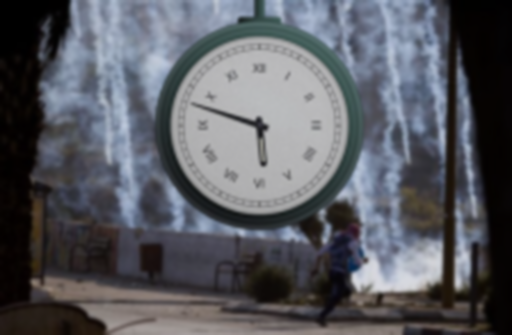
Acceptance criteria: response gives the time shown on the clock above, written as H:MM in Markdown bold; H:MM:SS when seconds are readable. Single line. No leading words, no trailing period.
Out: **5:48**
